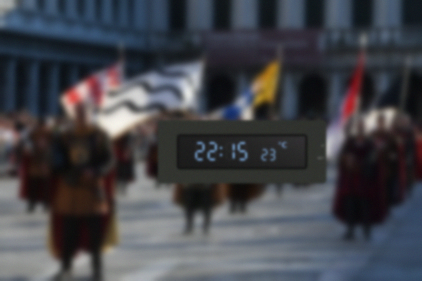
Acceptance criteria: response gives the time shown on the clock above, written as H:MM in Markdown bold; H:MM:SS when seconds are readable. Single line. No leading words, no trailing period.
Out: **22:15**
